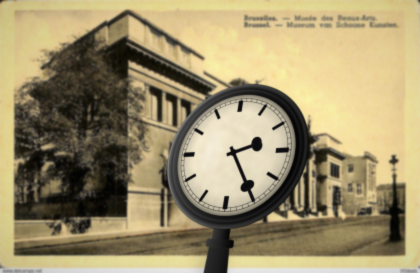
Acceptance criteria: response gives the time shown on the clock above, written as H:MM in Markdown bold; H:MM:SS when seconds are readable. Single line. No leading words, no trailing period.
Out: **2:25**
